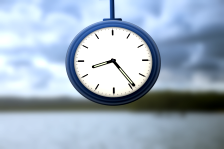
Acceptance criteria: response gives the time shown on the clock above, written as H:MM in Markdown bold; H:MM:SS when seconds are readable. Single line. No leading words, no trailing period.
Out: **8:24**
